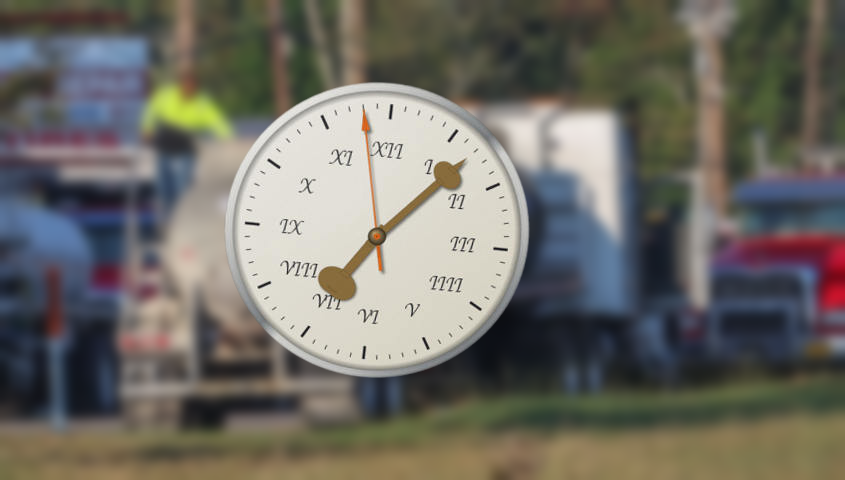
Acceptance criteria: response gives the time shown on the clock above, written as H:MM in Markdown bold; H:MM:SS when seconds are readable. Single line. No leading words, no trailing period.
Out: **7:06:58**
